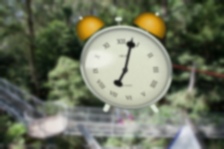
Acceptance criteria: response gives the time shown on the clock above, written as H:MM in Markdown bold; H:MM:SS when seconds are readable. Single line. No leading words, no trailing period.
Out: **7:03**
